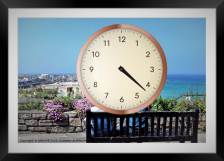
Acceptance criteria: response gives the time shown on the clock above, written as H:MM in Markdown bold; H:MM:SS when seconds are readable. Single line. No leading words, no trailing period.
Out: **4:22**
